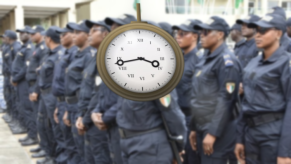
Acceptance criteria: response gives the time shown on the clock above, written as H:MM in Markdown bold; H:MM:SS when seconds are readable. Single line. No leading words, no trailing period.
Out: **3:43**
